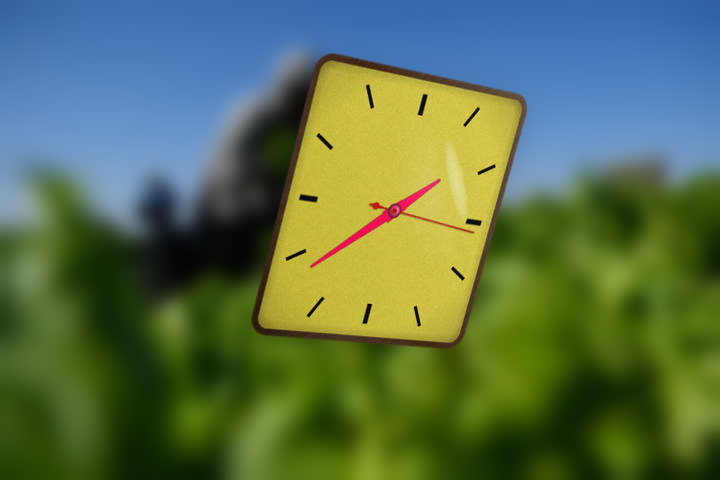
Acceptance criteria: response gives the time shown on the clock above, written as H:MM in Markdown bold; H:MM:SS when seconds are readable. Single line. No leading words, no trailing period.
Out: **1:38:16**
